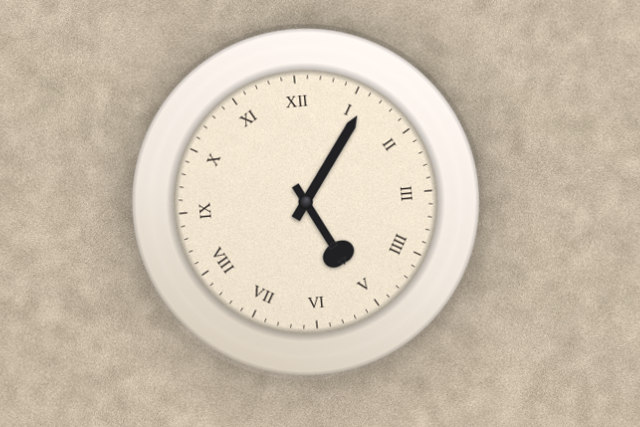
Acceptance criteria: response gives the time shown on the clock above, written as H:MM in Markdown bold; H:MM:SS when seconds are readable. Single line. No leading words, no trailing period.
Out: **5:06**
